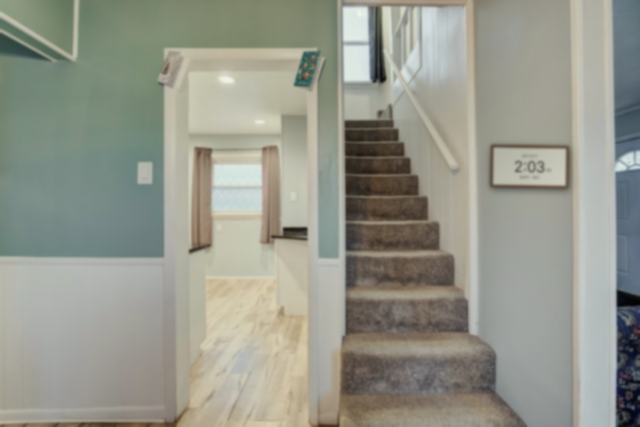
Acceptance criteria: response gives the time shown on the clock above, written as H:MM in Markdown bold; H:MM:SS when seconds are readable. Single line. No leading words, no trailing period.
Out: **2:03**
